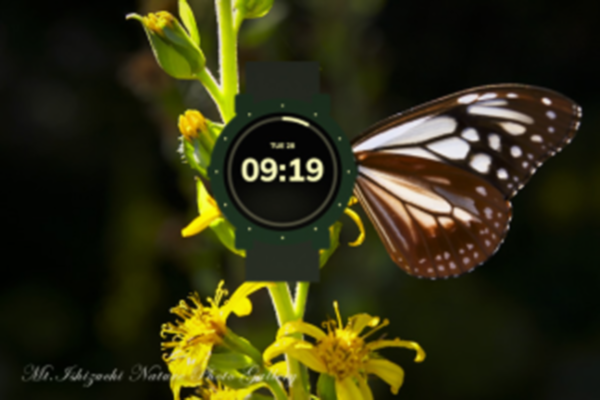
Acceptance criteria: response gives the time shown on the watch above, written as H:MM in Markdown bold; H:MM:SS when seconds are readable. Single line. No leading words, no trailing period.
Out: **9:19**
